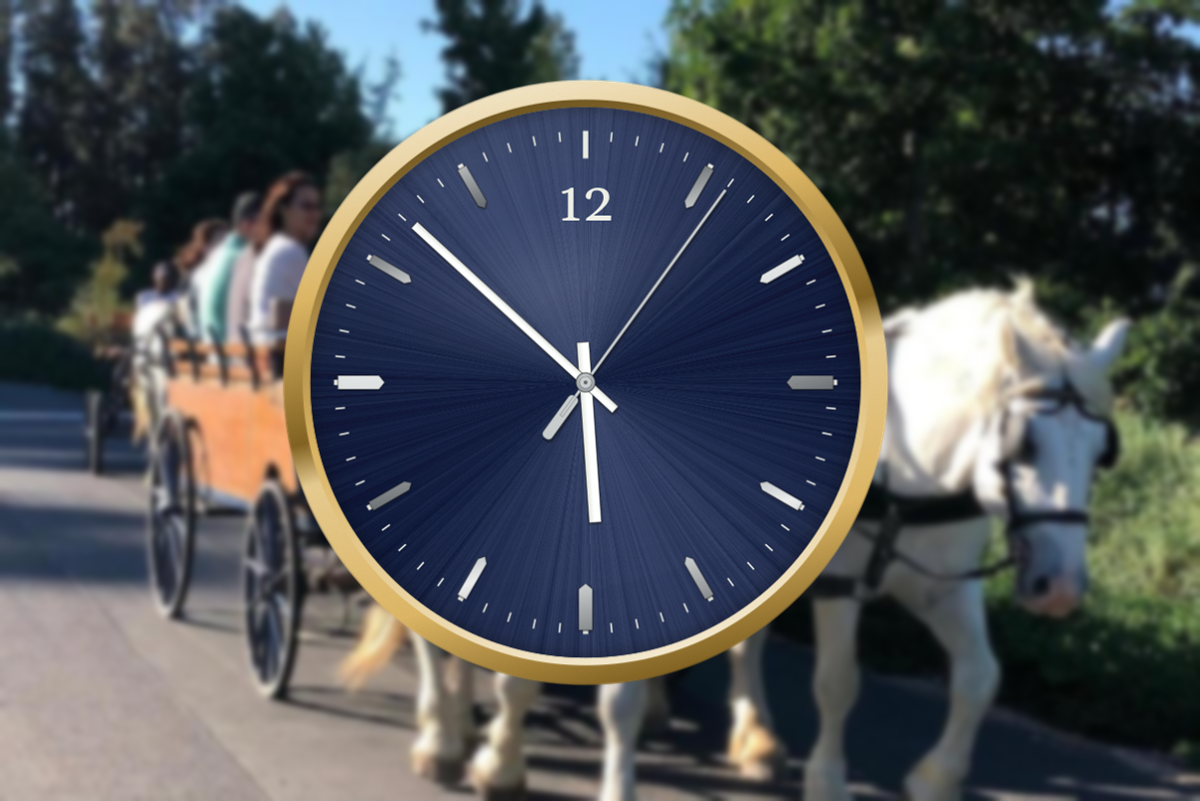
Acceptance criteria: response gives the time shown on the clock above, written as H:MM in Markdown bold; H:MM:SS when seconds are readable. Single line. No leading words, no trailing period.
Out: **5:52:06**
